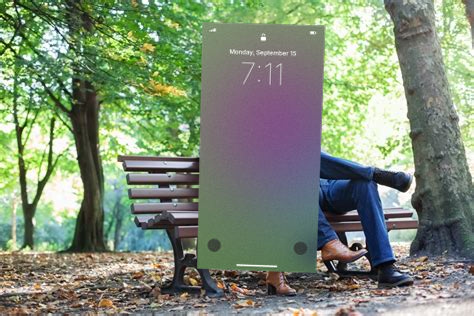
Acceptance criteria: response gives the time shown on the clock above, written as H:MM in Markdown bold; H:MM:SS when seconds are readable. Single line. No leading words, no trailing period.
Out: **7:11**
